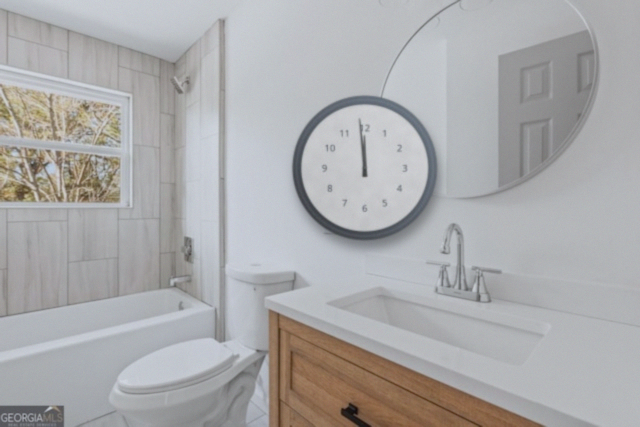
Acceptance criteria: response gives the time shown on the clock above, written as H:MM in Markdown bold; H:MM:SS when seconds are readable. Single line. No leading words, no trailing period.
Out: **11:59**
